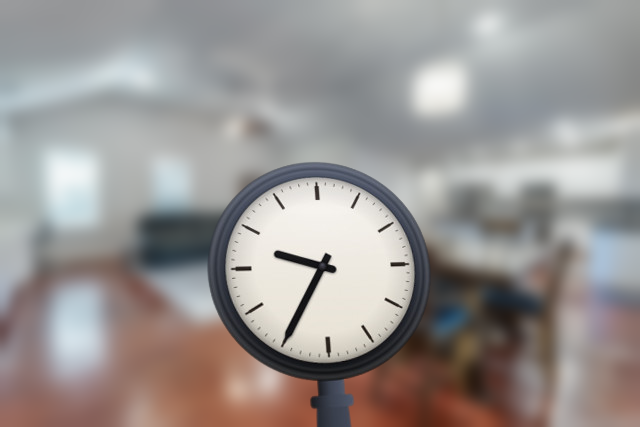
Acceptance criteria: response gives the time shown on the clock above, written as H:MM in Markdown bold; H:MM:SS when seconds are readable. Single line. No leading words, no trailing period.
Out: **9:35**
